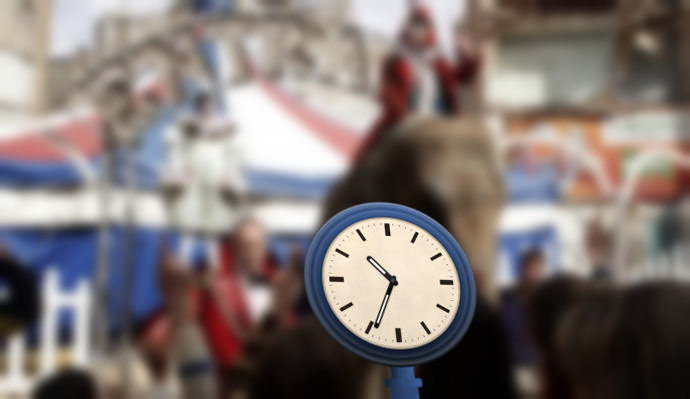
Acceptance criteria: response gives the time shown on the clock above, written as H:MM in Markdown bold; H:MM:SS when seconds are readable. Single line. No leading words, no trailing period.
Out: **10:34**
